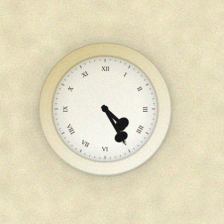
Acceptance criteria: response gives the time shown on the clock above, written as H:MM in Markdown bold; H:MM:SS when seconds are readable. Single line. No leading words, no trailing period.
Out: **4:25**
